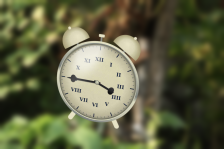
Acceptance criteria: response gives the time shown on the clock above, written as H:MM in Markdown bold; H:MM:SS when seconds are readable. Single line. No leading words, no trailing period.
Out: **3:45**
